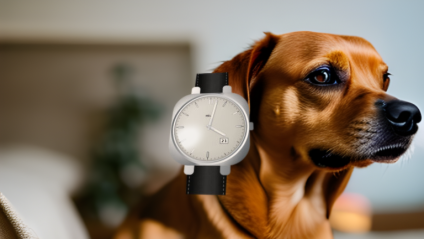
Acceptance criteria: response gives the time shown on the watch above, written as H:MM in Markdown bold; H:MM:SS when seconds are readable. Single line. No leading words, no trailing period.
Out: **4:02**
